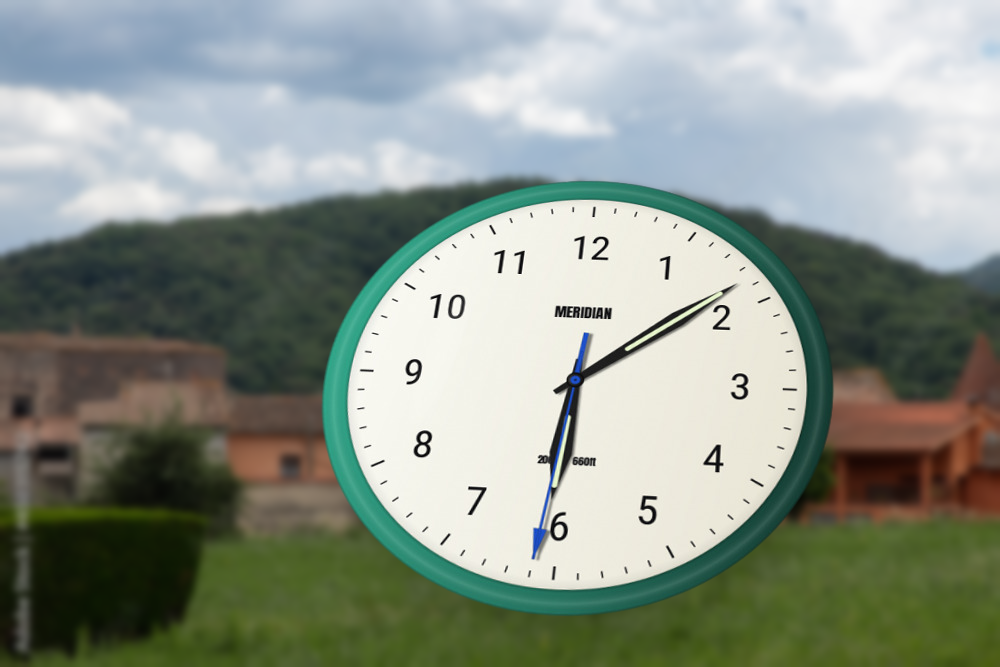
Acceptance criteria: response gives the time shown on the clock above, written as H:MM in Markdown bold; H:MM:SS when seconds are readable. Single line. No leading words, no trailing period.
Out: **6:08:31**
